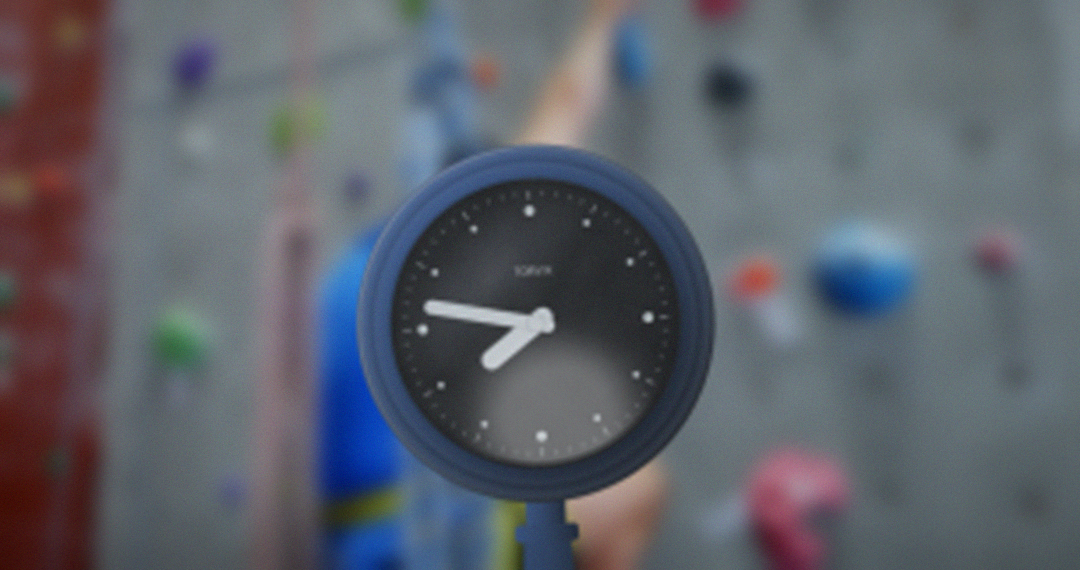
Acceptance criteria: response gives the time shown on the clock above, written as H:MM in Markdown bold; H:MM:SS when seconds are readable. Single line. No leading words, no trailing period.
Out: **7:47**
